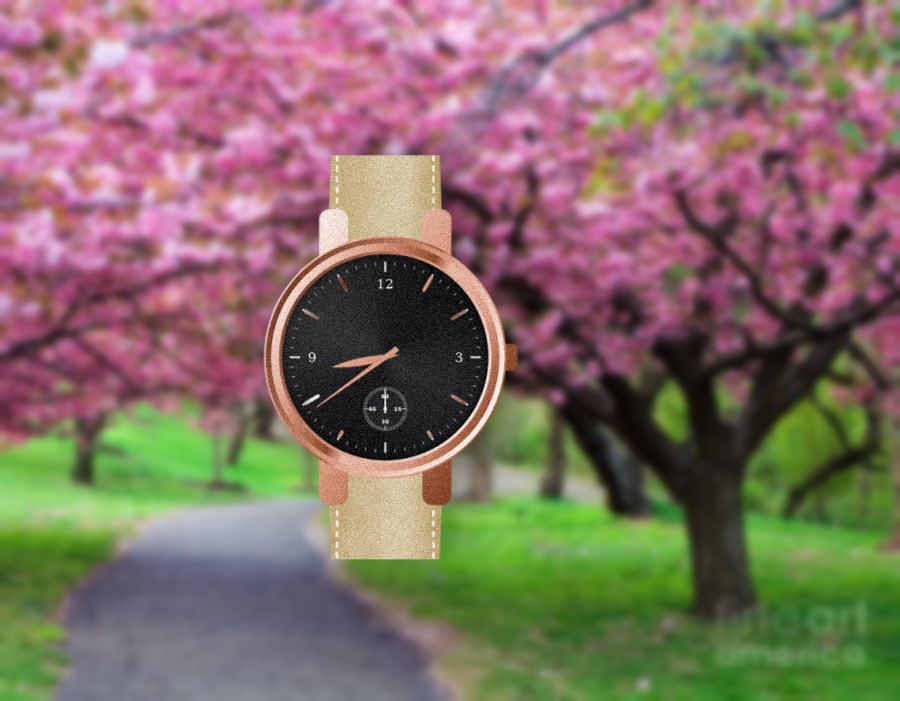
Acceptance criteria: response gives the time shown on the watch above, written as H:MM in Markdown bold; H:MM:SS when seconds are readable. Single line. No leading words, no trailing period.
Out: **8:39**
